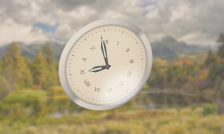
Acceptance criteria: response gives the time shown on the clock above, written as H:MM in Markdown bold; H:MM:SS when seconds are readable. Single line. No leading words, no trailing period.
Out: **8:59**
